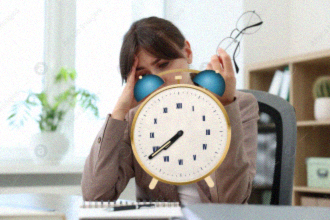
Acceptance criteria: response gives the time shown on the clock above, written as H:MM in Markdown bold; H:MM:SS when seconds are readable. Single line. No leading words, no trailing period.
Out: **7:39**
